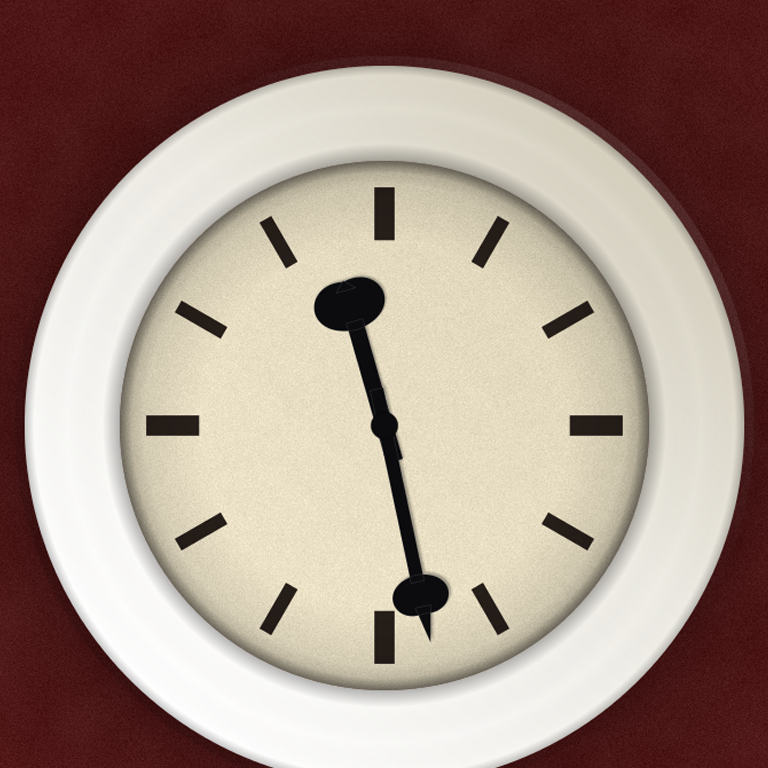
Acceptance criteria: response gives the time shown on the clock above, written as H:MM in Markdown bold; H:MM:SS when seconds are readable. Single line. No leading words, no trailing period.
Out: **11:28**
